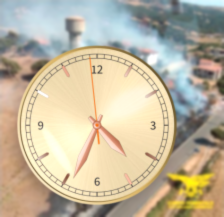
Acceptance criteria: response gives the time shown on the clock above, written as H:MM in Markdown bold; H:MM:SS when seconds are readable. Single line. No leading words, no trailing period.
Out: **4:33:59**
